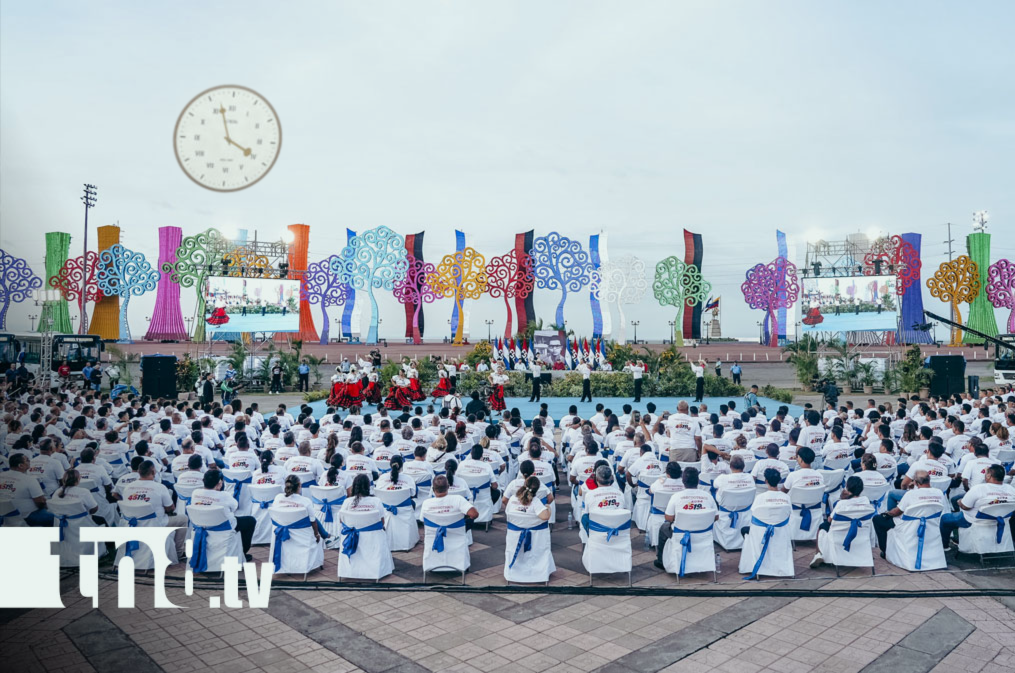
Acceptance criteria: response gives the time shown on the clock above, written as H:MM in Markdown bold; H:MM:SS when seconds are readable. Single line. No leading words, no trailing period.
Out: **3:57**
